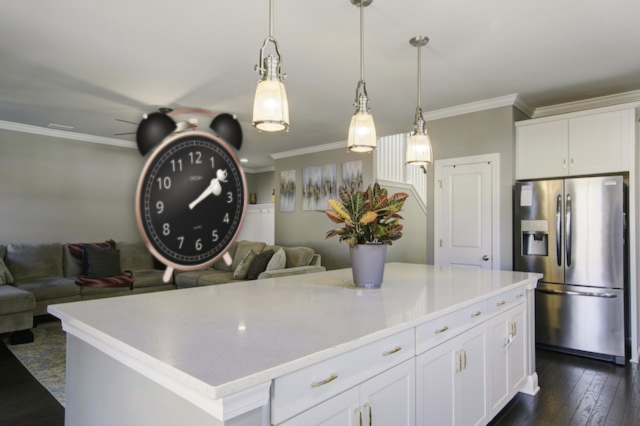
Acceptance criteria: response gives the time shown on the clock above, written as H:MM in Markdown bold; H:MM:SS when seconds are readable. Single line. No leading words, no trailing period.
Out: **2:09**
